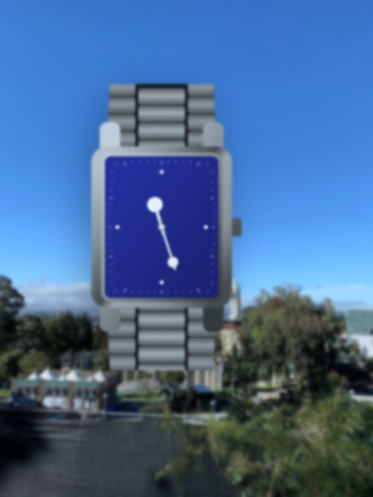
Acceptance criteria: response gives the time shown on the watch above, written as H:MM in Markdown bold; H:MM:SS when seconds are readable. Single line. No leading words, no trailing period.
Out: **11:27**
